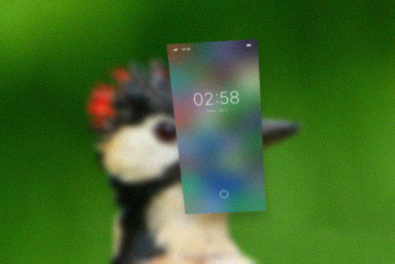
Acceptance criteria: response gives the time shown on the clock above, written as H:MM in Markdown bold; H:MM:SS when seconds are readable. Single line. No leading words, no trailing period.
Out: **2:58**
